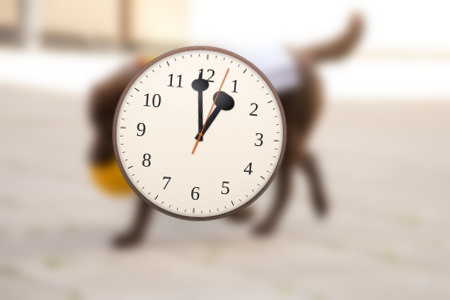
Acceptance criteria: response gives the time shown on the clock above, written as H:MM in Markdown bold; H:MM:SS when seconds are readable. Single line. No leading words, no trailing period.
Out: **12:59:03**
